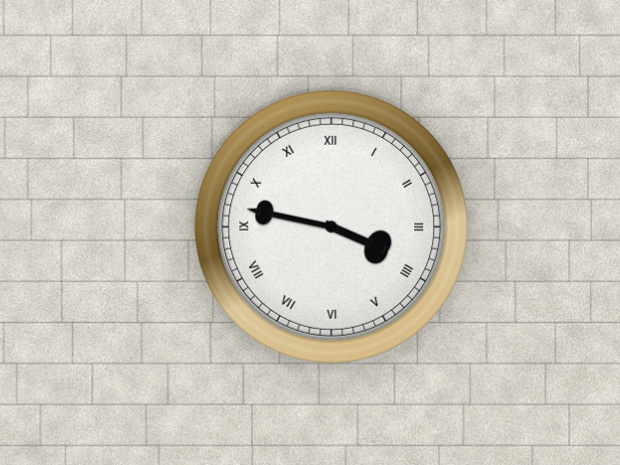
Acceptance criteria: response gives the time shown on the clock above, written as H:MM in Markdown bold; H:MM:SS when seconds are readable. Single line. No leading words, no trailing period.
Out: **3:47**
